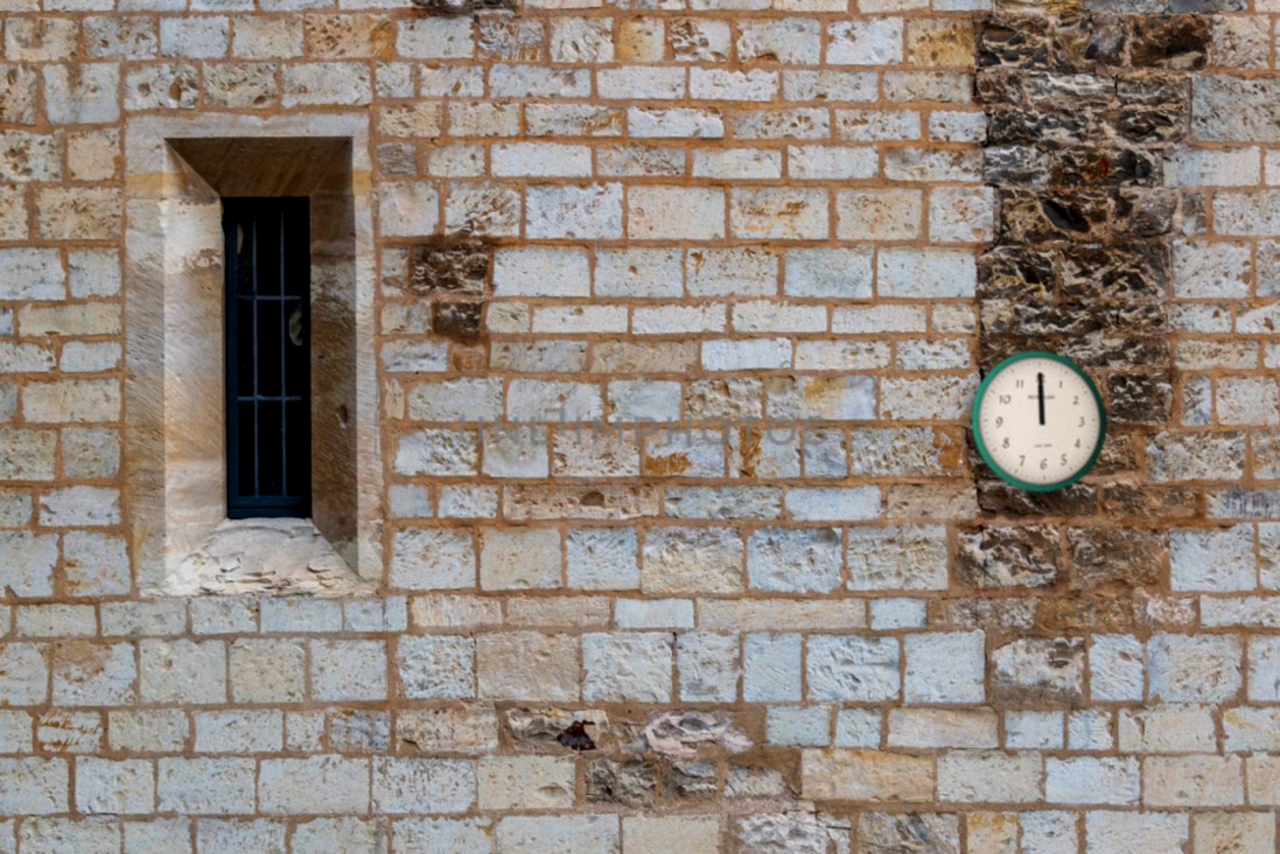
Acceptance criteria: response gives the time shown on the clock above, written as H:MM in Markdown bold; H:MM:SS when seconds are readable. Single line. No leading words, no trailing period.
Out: **12:00**
